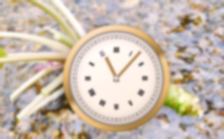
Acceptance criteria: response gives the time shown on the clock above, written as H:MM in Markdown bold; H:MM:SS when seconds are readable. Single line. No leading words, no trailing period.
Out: **11:07**
